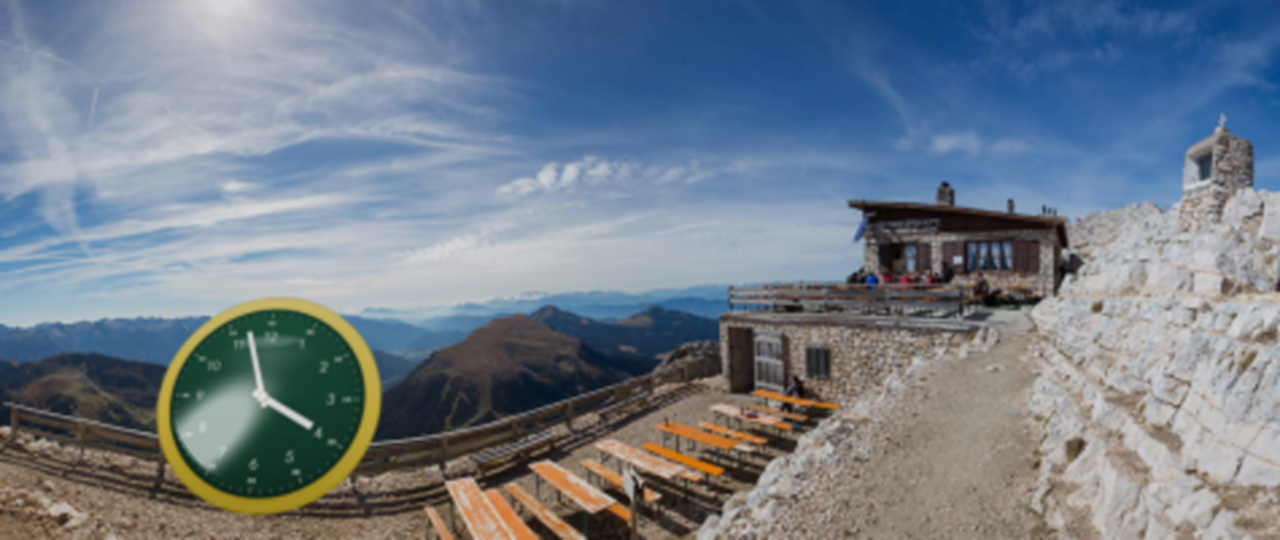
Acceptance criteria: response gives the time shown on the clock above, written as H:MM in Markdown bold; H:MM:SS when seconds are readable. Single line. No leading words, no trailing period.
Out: **3:57**
